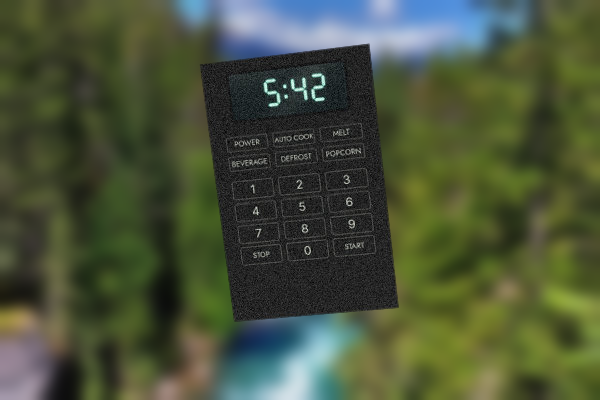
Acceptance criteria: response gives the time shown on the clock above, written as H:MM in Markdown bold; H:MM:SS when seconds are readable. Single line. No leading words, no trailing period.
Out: **5:42**
